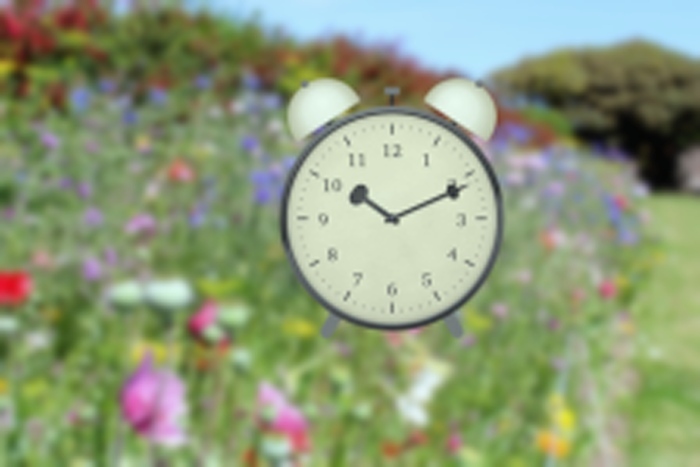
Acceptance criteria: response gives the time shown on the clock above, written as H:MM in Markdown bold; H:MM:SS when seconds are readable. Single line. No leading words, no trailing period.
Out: **10:11**
